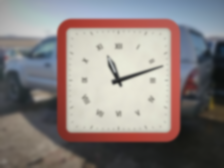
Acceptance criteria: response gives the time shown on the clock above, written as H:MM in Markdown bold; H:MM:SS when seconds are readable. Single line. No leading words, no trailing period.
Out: **11:12**
